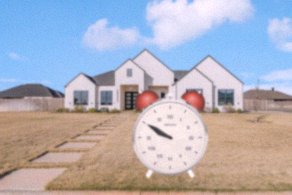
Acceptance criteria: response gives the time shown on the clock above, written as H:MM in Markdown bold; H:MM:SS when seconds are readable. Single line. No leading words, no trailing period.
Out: **9:50**
